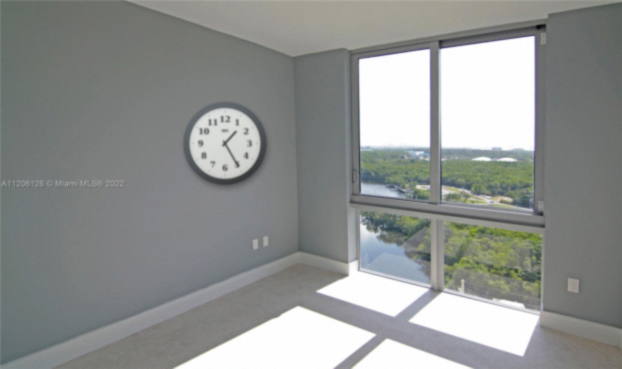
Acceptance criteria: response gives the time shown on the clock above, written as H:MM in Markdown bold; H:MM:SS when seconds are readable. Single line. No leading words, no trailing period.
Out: **1:25**
